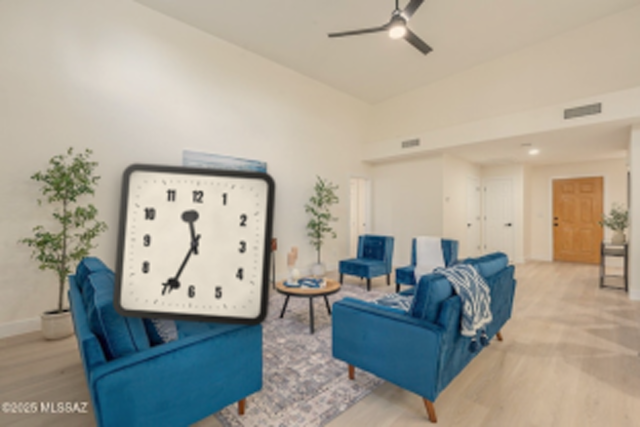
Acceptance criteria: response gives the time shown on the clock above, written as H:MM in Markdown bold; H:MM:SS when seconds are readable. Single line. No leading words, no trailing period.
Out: **11:34**
